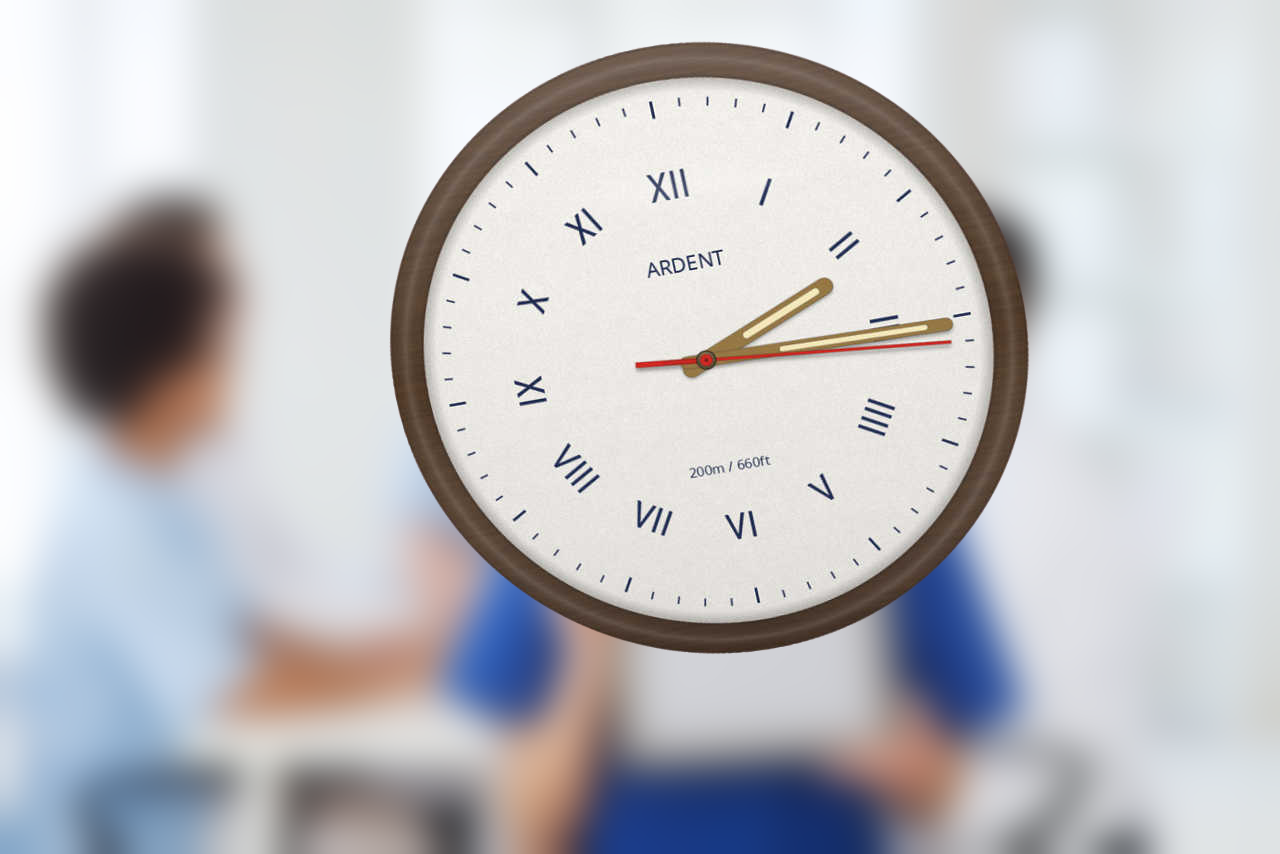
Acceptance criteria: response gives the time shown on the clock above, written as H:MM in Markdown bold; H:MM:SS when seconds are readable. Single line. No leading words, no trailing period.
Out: **2:15:16**
